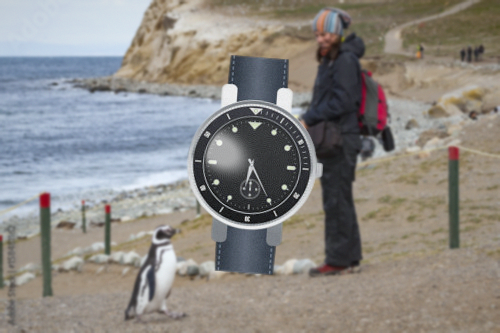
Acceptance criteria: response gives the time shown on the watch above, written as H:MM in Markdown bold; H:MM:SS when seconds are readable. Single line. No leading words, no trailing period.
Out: **6:25**
